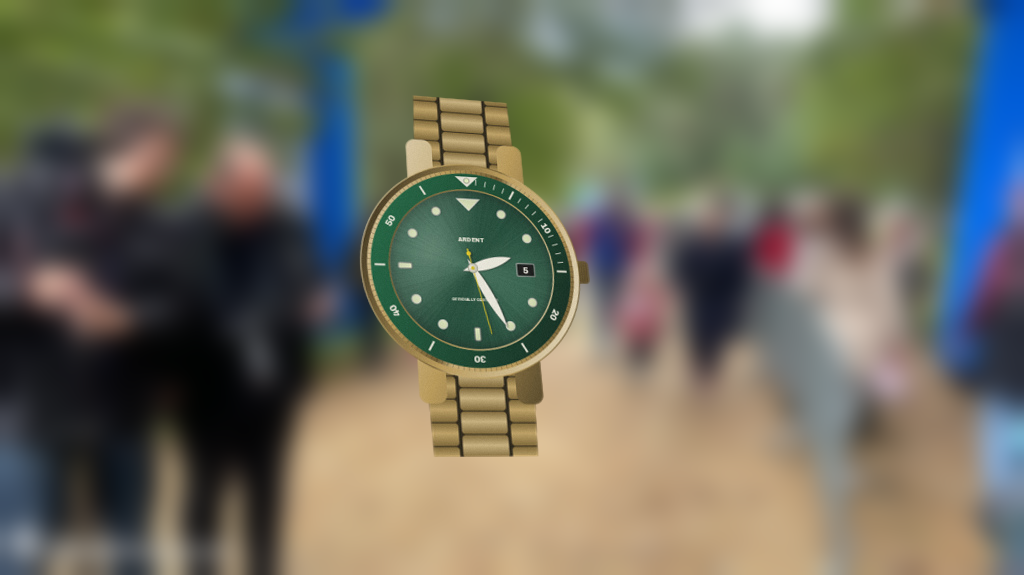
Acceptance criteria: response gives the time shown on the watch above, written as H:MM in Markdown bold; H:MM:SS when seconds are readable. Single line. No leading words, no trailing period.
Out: **2:25:28**
